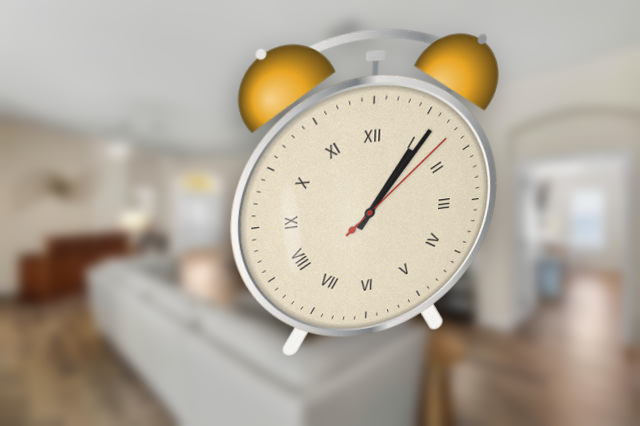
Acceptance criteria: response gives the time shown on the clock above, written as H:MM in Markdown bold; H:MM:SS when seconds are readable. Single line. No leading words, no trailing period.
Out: **1:06:08**
